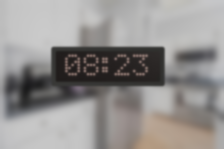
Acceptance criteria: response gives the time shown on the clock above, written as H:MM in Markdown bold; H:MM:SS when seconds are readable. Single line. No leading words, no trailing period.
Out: **8:23**
